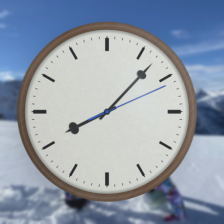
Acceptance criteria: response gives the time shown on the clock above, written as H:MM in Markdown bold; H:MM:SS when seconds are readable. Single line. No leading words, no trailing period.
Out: **8:07:11**
